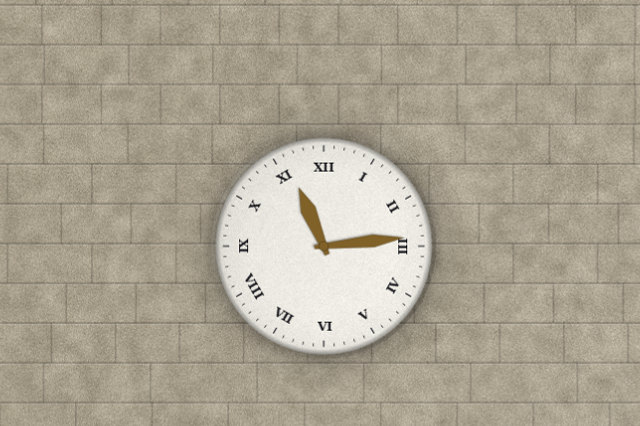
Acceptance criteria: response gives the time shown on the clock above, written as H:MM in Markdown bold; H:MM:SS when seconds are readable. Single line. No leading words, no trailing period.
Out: **11:14**
